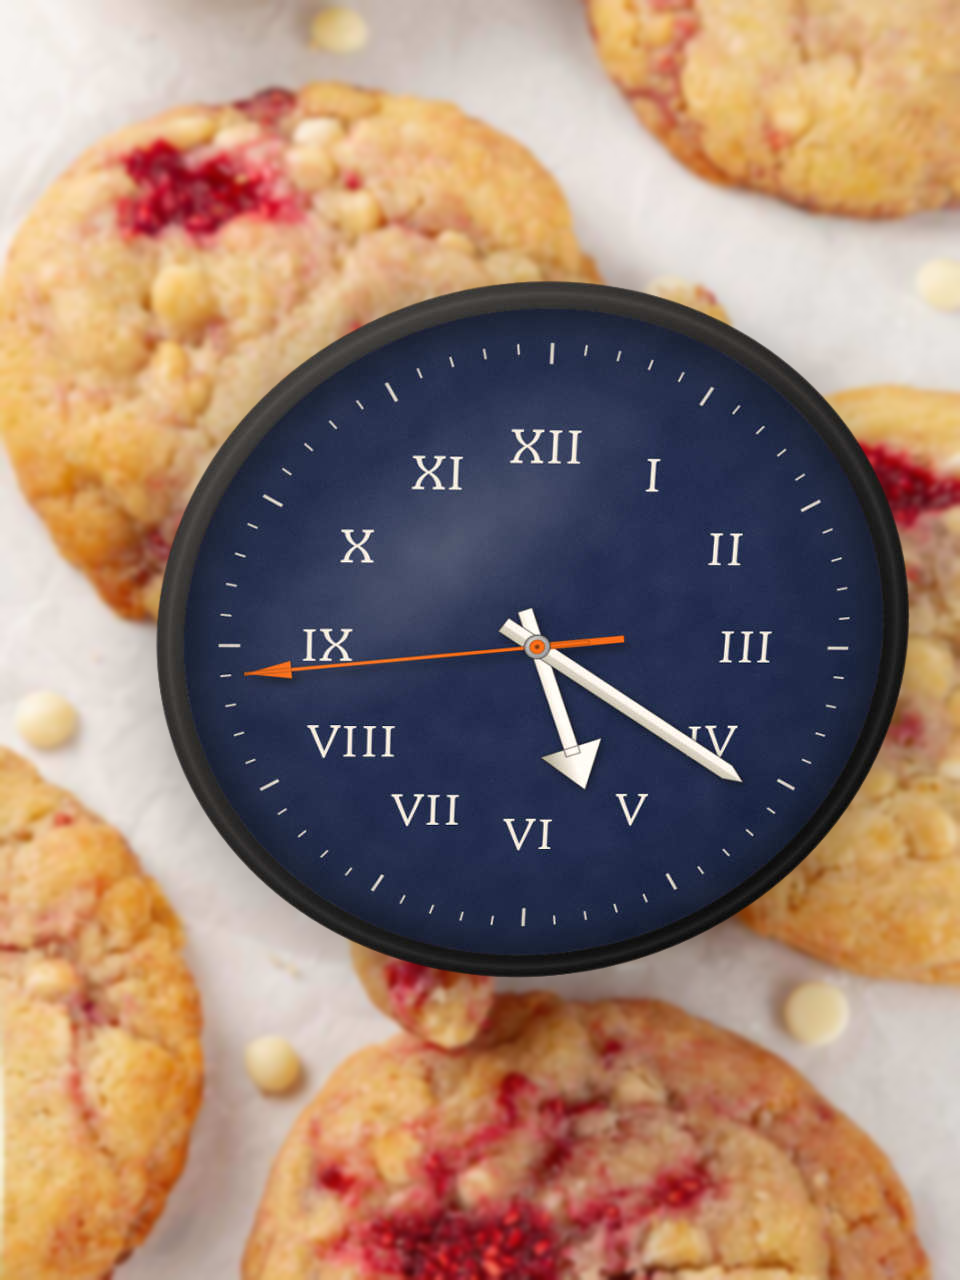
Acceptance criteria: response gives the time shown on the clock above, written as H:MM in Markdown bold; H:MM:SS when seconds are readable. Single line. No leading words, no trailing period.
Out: **5:20:44**
